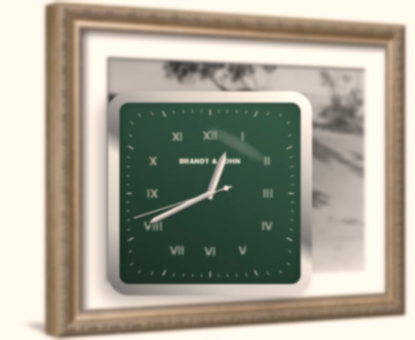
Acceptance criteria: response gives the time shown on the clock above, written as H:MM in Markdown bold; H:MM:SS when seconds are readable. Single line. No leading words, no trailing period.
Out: **12:40:42**
